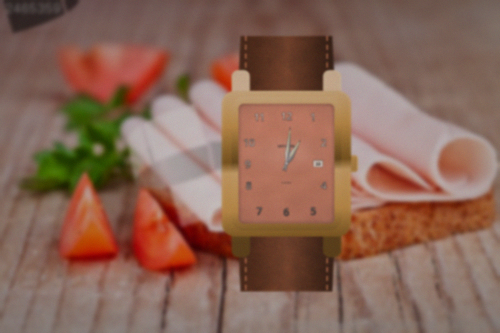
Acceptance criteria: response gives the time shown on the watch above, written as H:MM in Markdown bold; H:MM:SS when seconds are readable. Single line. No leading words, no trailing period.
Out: **1:01**
